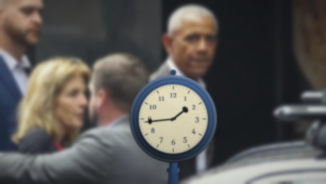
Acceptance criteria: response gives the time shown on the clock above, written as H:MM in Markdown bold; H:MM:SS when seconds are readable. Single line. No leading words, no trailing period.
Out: **1:44**
